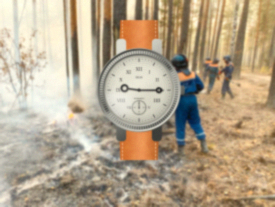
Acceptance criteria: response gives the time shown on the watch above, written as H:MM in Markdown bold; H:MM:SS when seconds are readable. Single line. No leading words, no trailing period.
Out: **9:15**
